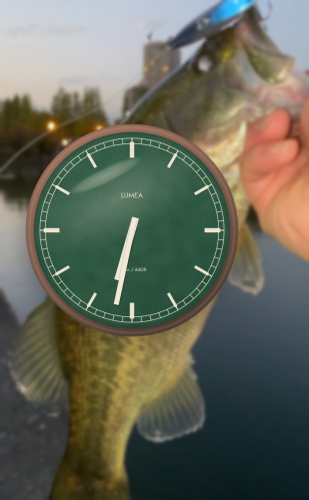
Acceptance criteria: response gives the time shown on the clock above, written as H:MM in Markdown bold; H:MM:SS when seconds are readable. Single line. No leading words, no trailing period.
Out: **6:32**
